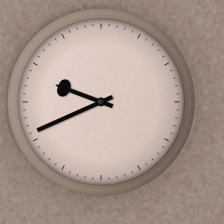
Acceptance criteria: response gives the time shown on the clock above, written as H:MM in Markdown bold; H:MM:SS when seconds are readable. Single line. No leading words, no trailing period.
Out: **9:41**
